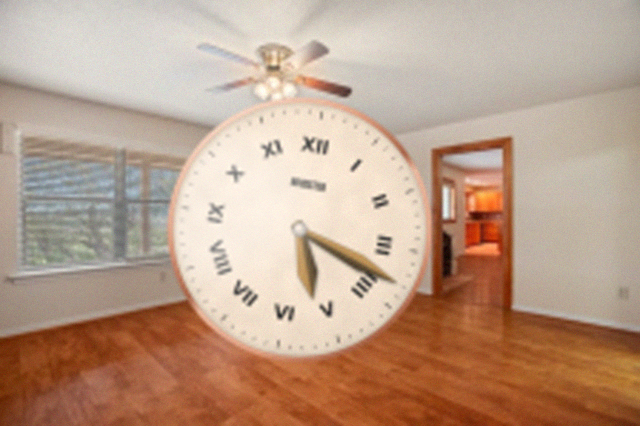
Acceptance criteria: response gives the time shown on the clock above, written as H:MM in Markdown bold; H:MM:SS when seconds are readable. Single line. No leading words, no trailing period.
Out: **5:18**
